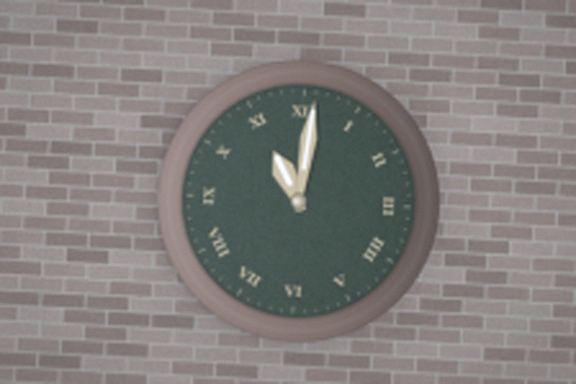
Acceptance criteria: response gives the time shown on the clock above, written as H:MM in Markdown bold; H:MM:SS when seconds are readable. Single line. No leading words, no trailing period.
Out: **11:01**
